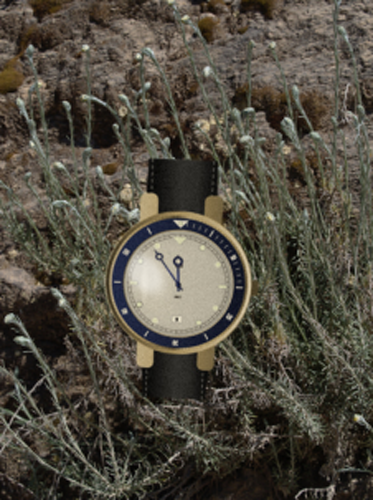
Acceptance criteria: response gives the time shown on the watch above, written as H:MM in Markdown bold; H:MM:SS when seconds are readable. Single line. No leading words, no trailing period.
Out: **11:54**
